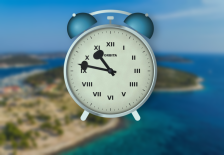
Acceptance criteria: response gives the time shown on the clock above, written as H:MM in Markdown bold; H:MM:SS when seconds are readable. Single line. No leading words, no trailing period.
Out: **10:47**
